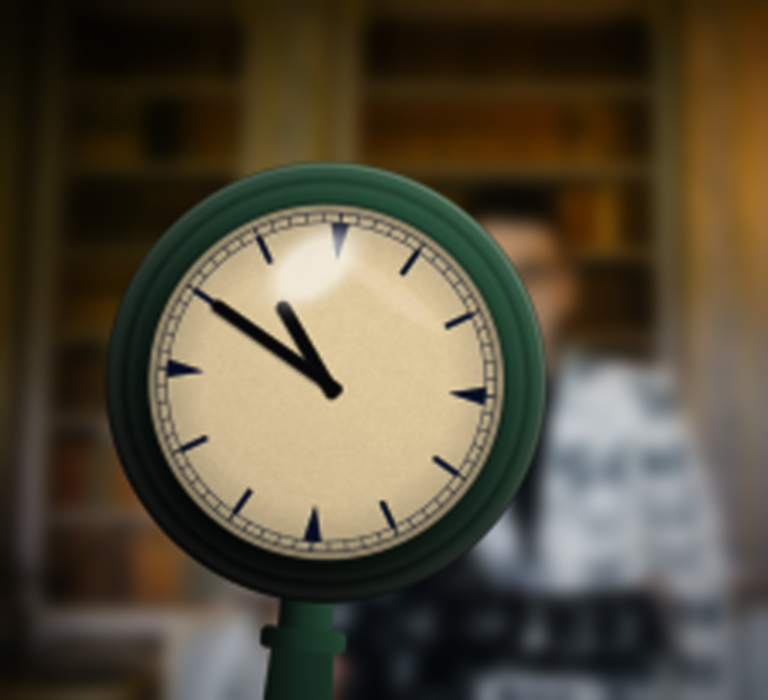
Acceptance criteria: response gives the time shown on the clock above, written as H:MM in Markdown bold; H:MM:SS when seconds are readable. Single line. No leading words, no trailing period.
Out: **10:50**
